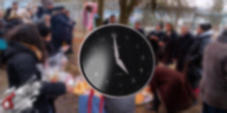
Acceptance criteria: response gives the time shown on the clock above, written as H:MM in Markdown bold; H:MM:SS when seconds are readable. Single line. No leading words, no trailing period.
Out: **5:00**
